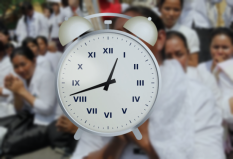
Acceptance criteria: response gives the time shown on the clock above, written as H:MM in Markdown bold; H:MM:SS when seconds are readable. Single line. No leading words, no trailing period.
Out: **12:42**
